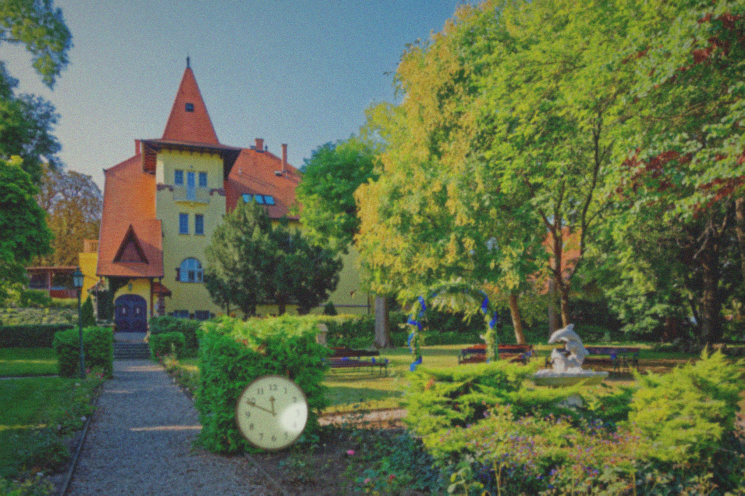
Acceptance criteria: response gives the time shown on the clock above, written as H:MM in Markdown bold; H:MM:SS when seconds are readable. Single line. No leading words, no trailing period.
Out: **11:49**
